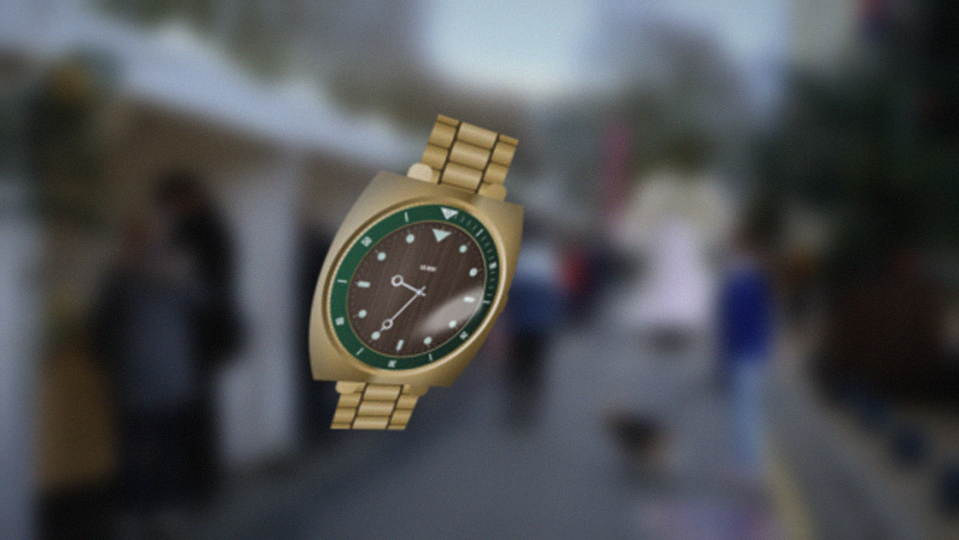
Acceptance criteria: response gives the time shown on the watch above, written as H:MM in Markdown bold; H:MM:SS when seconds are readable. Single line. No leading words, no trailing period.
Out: **9:35**
